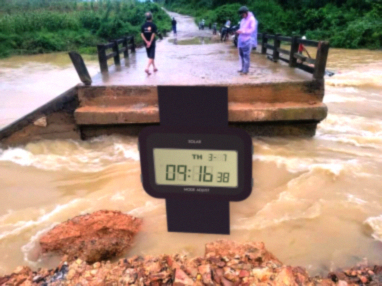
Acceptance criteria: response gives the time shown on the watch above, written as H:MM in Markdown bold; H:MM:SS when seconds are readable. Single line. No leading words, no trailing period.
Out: **9:16:38**
